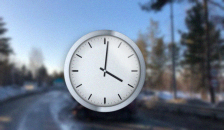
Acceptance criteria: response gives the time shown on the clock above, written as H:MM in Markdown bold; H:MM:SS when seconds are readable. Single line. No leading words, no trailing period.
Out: **4:01**
